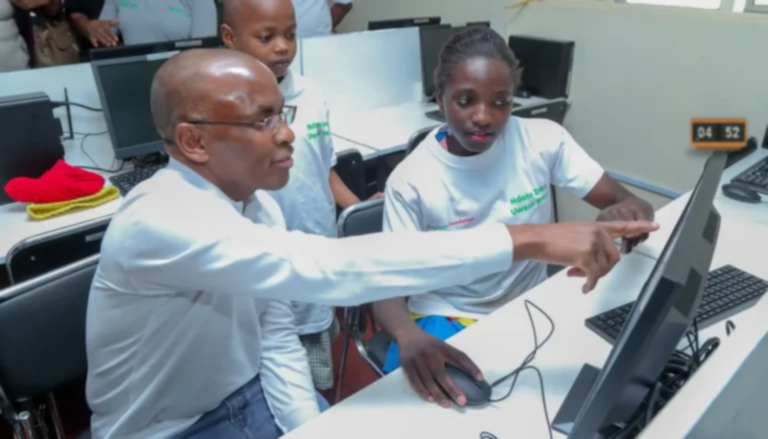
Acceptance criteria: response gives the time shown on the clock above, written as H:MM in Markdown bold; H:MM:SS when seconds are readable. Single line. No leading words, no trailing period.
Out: **4:52**
